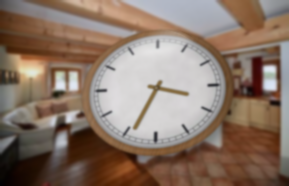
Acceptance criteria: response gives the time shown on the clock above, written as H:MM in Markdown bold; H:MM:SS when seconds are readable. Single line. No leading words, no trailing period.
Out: **3:34**
